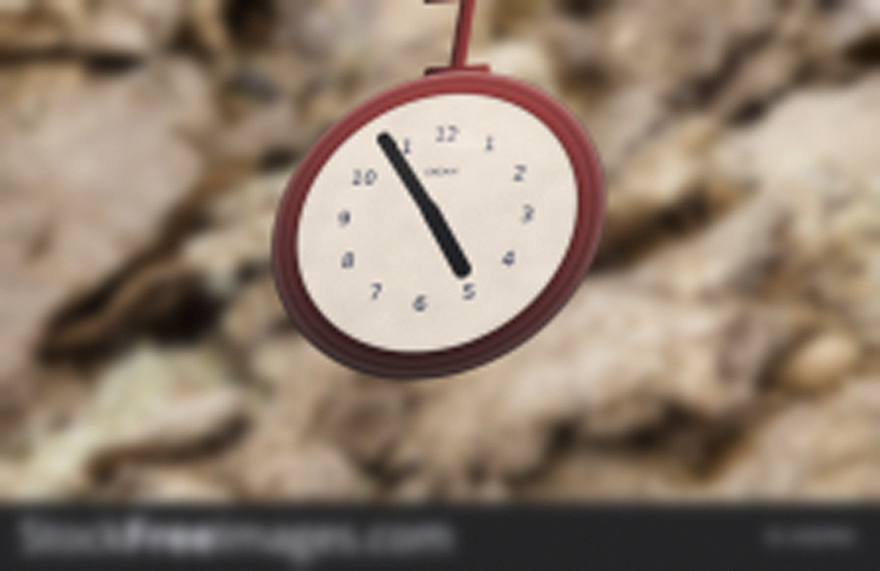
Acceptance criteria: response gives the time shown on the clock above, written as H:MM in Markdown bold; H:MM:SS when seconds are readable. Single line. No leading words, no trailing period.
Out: **4:54**
